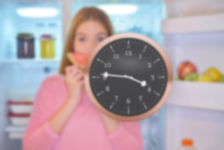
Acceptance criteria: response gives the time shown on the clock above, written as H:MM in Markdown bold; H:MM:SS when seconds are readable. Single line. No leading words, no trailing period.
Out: **3:46**
